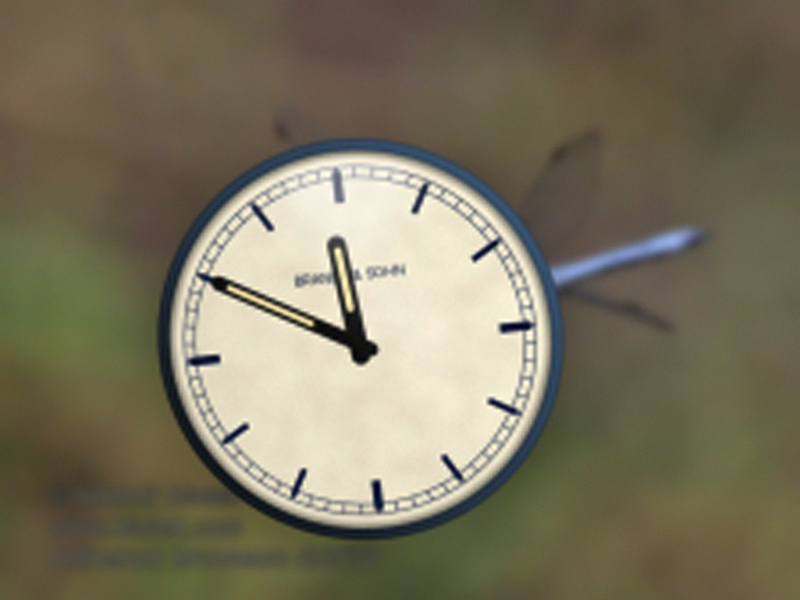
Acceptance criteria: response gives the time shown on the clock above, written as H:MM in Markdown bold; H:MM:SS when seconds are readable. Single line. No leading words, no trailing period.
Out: **11:50**
